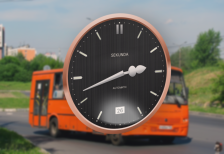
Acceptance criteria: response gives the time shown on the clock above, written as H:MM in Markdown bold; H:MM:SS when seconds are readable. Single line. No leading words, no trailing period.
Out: **2:42**
